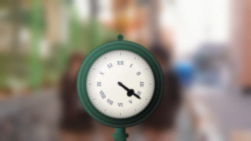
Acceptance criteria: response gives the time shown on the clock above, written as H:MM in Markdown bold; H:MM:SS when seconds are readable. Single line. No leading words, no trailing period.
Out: **4:21**
